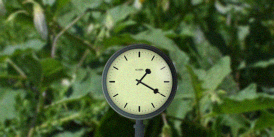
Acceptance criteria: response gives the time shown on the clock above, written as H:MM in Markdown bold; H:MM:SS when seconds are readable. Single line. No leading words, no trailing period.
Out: **1:20**
